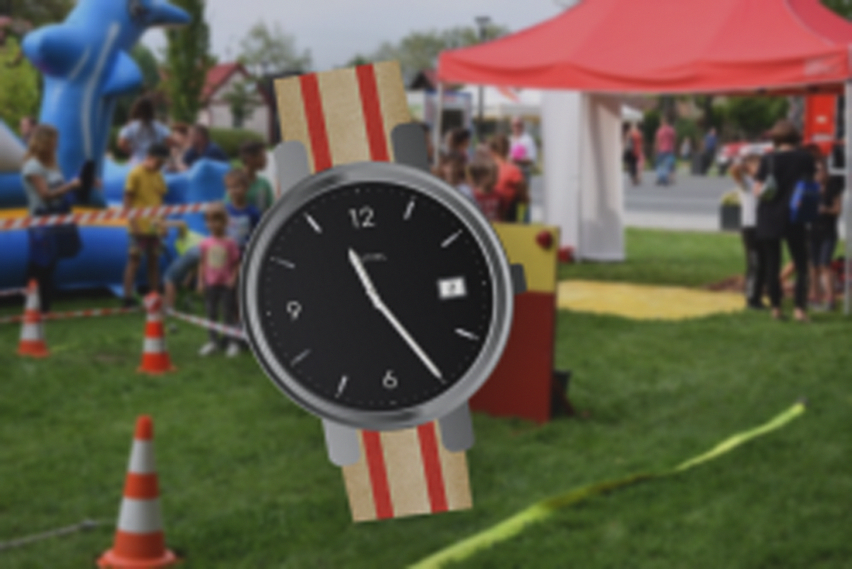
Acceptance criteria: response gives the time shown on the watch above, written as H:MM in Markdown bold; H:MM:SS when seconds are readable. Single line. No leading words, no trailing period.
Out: **11:25**
